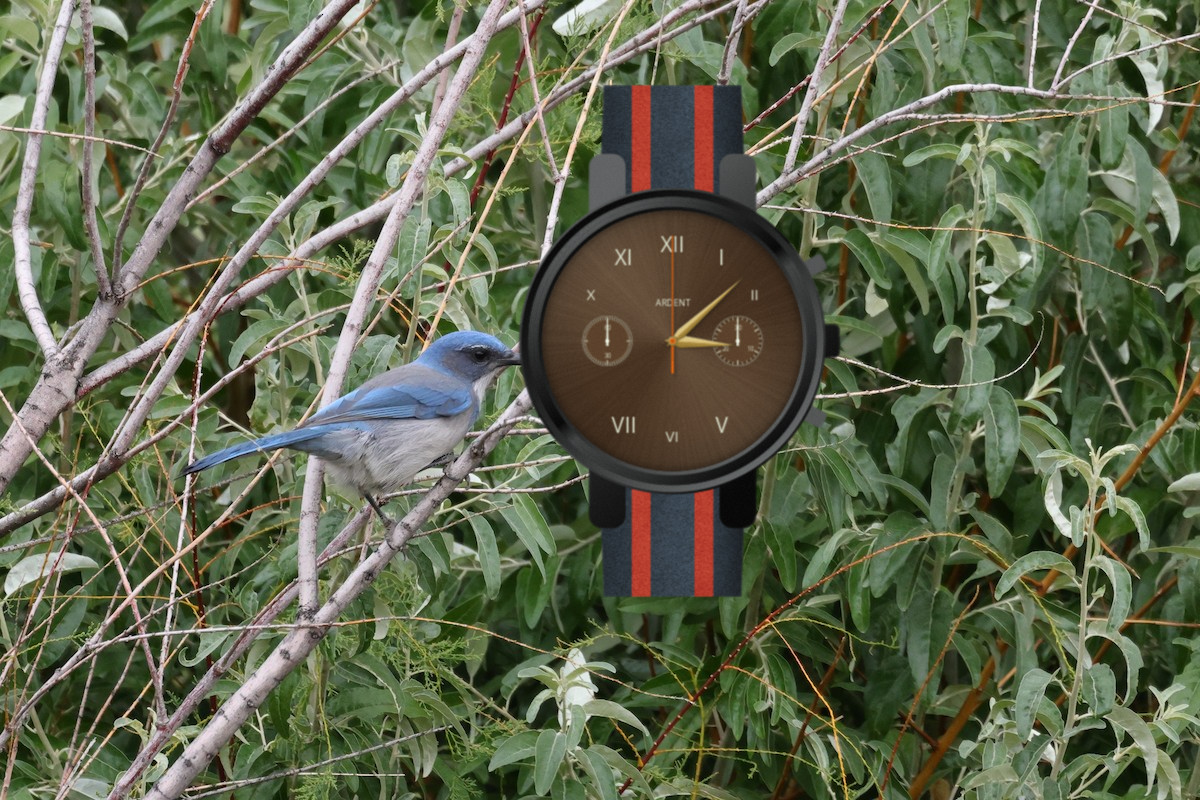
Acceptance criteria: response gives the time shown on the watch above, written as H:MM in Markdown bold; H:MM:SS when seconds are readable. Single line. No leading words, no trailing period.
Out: **3:08**
